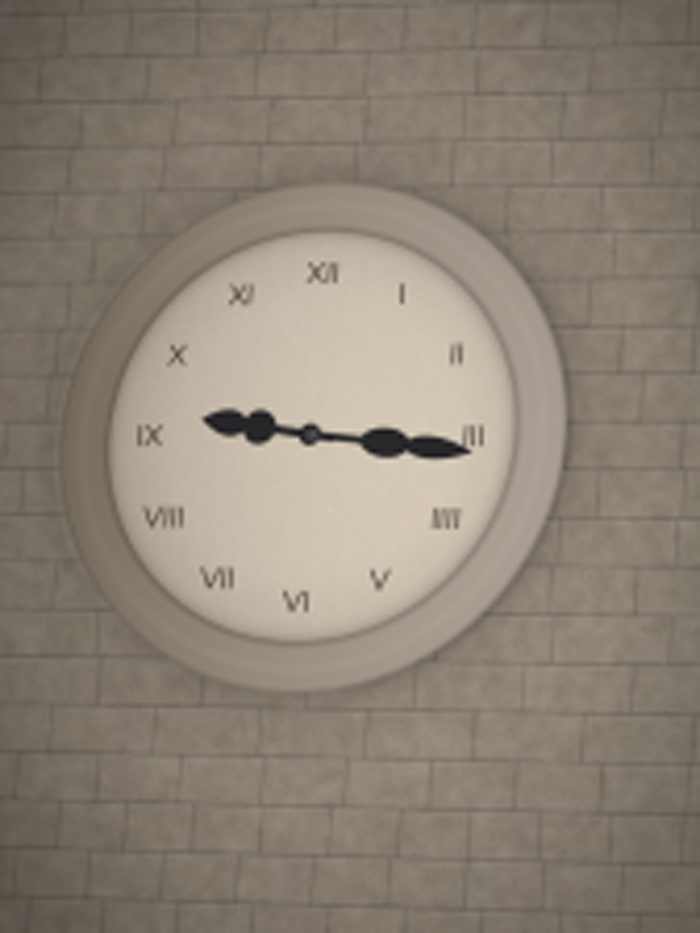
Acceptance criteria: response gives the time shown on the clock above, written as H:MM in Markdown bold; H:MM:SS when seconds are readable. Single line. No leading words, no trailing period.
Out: **9:16**
